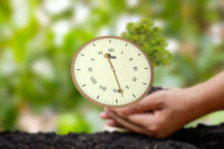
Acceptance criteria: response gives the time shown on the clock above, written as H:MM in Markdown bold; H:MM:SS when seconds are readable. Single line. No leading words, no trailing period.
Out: **11:28**
